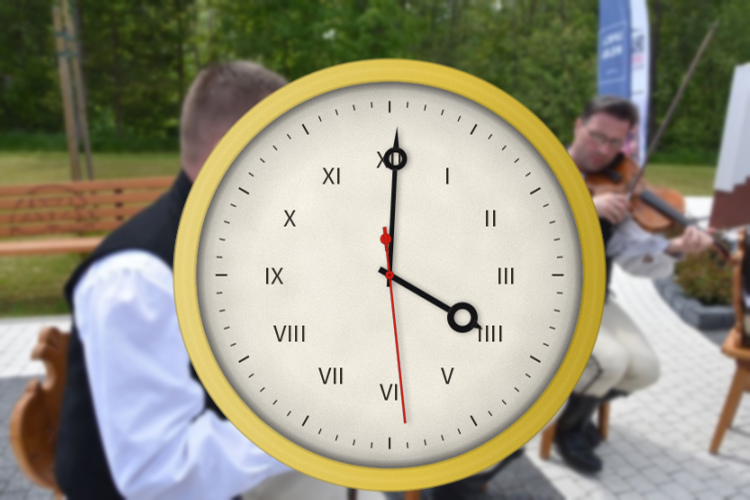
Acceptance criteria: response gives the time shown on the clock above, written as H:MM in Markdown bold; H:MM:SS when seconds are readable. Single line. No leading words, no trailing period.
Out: **4:00:29**
